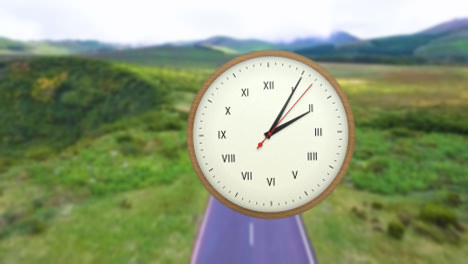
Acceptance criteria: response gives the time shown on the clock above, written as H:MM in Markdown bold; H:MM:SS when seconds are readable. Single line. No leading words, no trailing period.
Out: **2:05:07**
